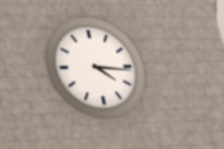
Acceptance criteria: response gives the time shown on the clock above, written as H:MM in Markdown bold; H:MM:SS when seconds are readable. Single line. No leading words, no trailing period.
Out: **4:16**
